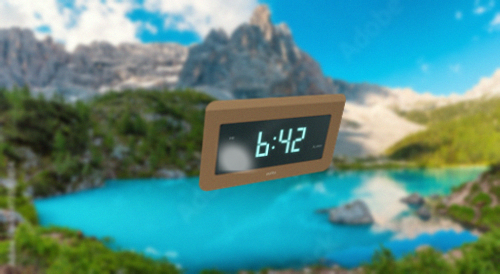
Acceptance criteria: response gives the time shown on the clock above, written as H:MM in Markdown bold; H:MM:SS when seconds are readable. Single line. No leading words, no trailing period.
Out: **6:42**
